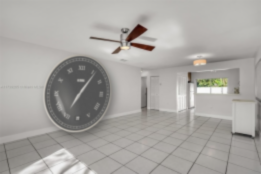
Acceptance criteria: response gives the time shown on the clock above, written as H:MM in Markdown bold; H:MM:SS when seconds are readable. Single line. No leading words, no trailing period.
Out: **7:06**
